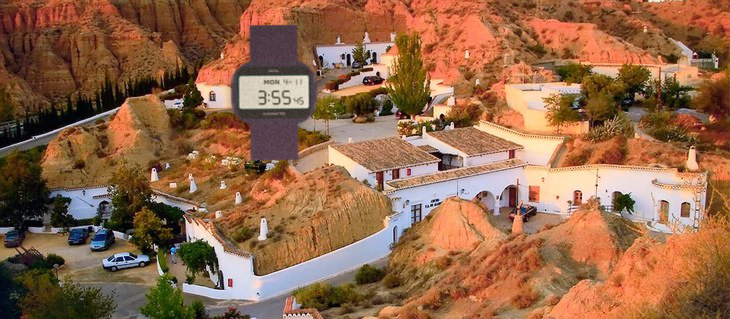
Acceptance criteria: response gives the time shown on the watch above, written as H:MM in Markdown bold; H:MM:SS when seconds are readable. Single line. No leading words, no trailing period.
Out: **3:55**
